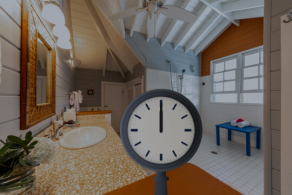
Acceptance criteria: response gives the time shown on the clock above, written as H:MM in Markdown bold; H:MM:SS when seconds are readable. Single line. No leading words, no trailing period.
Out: **12:00**
